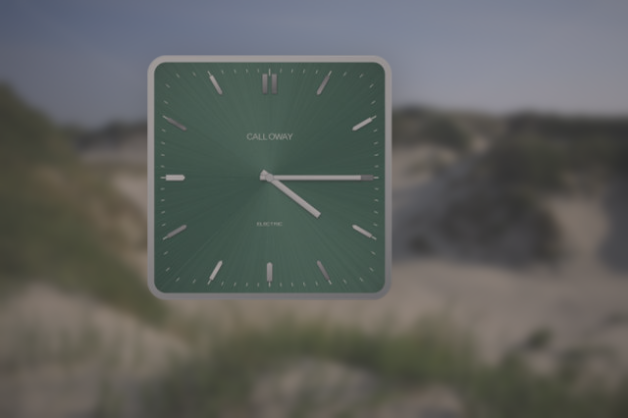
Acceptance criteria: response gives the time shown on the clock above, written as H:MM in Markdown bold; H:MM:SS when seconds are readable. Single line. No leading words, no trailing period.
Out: **4:15**
